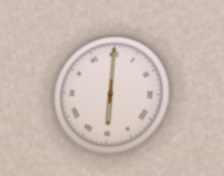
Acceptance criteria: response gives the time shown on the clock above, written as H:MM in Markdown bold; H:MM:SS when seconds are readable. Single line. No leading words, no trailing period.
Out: **6:00**
